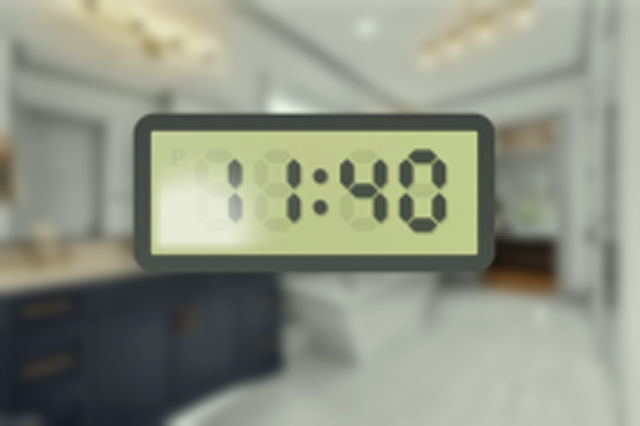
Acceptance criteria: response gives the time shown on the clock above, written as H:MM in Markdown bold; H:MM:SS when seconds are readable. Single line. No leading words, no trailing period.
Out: **11:40**
